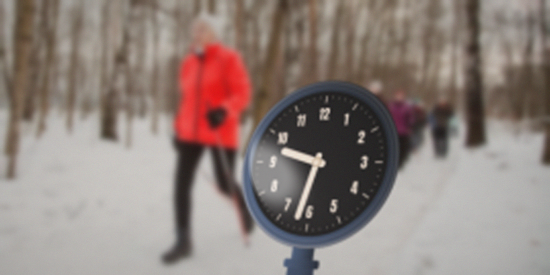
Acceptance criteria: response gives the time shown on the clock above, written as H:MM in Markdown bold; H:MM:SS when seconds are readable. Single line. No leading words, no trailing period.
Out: **9:32**
